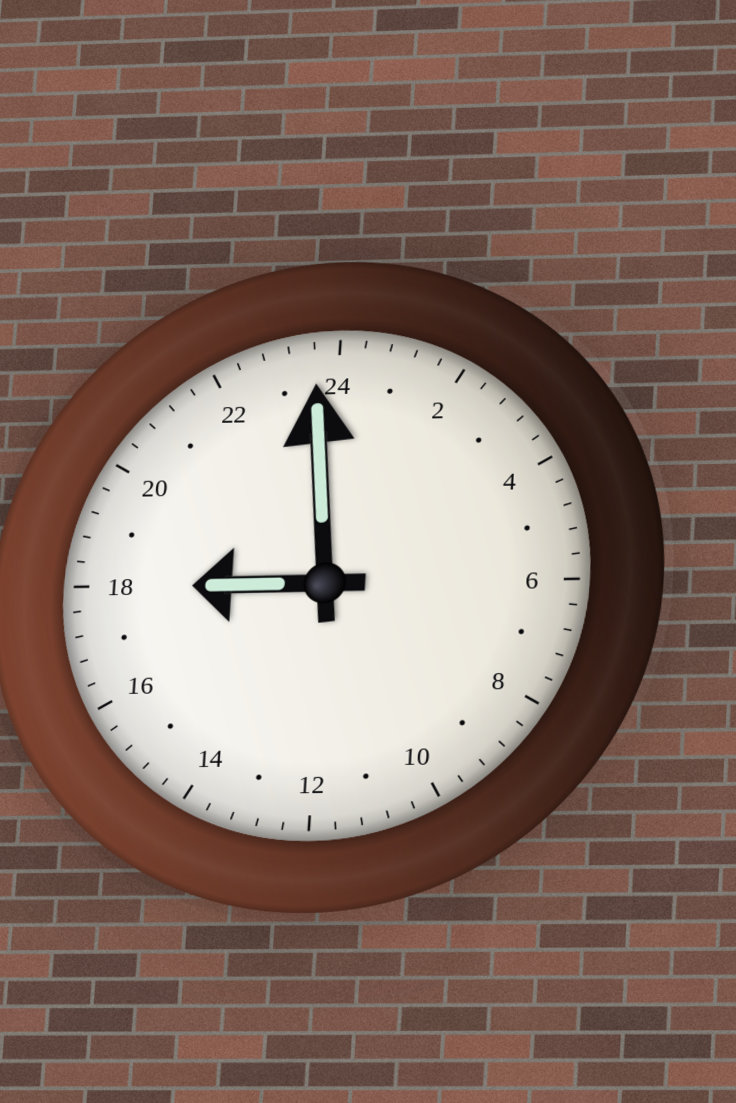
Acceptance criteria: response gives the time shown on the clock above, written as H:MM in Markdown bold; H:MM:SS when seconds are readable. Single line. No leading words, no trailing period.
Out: **17:59**
